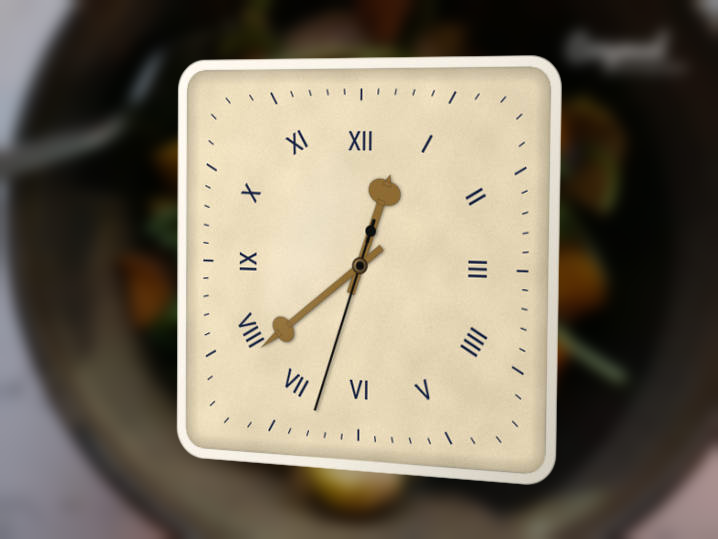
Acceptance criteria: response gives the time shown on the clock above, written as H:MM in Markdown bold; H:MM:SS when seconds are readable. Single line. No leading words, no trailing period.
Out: **12:38:33**
